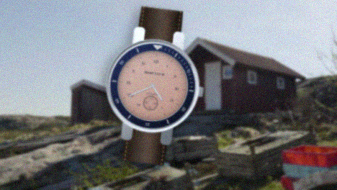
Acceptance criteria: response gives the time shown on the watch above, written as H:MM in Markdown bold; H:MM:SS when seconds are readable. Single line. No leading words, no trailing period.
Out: **4:40**
